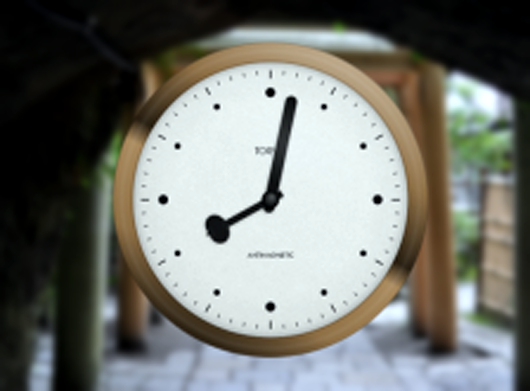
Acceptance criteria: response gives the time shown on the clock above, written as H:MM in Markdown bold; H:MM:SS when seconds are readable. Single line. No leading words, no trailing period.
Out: **8:02**
